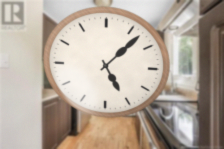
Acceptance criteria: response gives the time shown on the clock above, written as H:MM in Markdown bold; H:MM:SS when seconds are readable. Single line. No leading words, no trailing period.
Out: **5:07**
